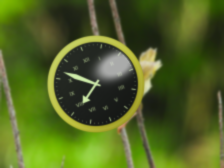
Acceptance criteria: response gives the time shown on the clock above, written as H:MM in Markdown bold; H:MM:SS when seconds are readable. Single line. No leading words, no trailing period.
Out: **7:52**
